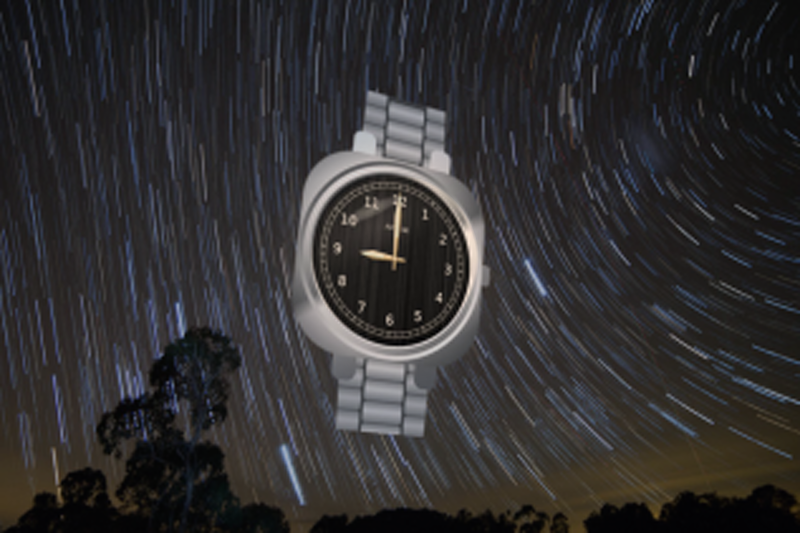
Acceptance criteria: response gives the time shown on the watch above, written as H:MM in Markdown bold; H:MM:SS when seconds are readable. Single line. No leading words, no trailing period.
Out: **9:00**
